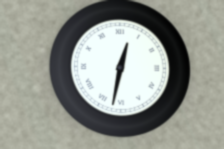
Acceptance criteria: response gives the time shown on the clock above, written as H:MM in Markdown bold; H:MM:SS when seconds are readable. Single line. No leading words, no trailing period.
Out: **12:32**
